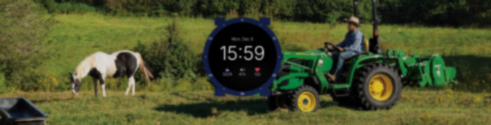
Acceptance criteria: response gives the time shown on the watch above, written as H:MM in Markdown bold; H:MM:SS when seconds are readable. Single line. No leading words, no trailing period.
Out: **15:59**
